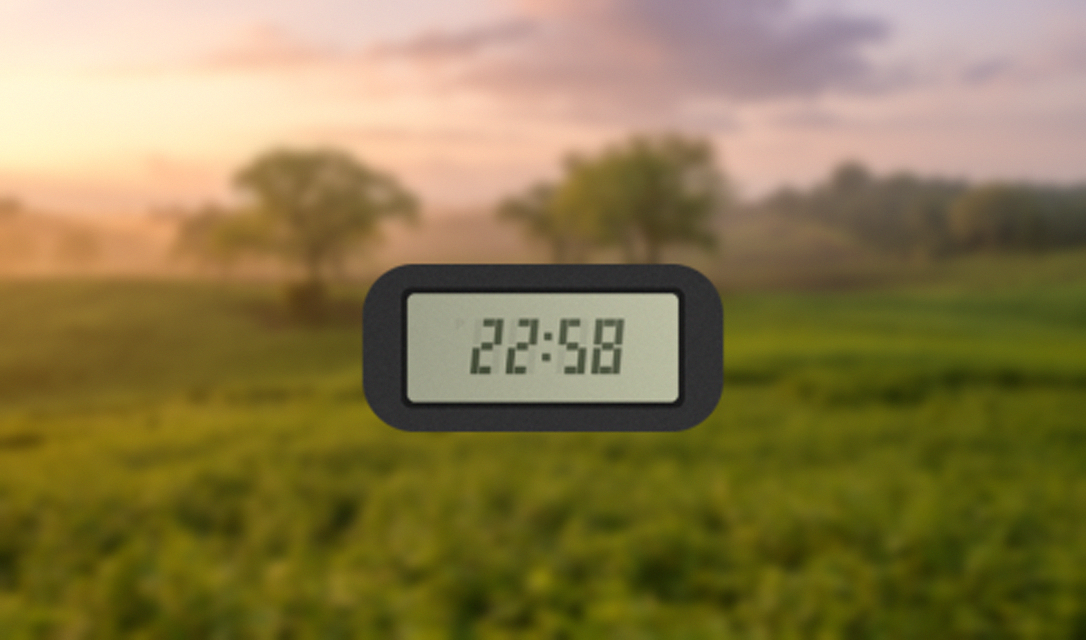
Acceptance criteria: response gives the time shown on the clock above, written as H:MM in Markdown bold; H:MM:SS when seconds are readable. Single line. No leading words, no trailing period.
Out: **22:58**
